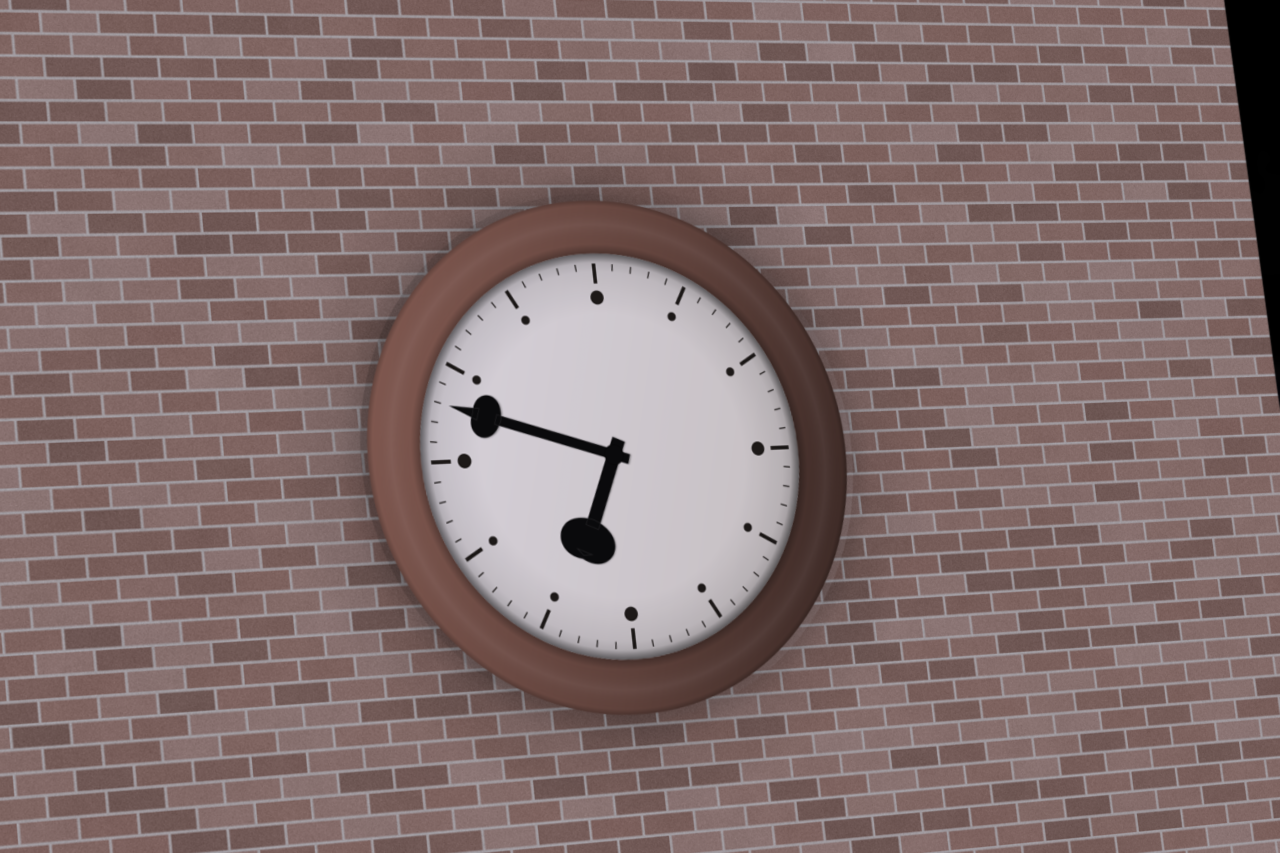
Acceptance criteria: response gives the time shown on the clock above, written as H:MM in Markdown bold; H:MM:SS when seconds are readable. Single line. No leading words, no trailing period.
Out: **6:48**
